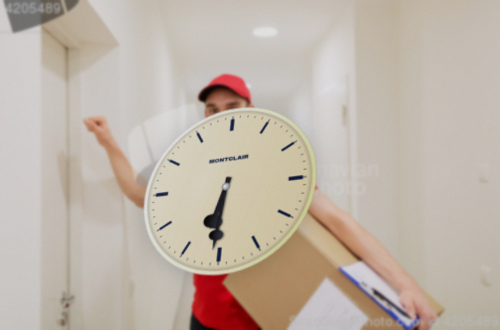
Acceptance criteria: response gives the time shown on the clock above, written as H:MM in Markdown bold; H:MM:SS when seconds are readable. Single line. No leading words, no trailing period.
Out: **6:31**
